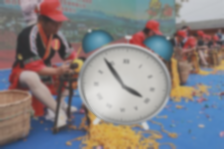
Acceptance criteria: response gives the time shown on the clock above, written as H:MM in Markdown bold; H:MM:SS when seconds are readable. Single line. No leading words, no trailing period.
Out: **3:54**
